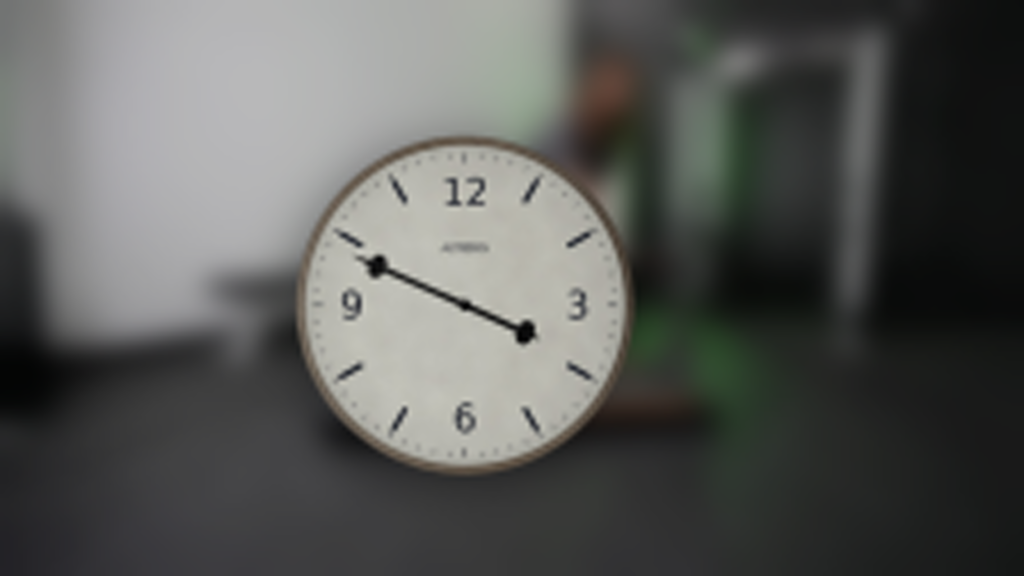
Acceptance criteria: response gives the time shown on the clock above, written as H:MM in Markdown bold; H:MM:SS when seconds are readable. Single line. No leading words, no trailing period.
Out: **3:49**
